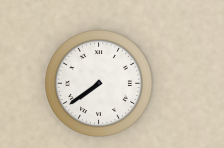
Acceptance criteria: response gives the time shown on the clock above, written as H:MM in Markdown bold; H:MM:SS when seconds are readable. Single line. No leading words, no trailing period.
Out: **7:39**
